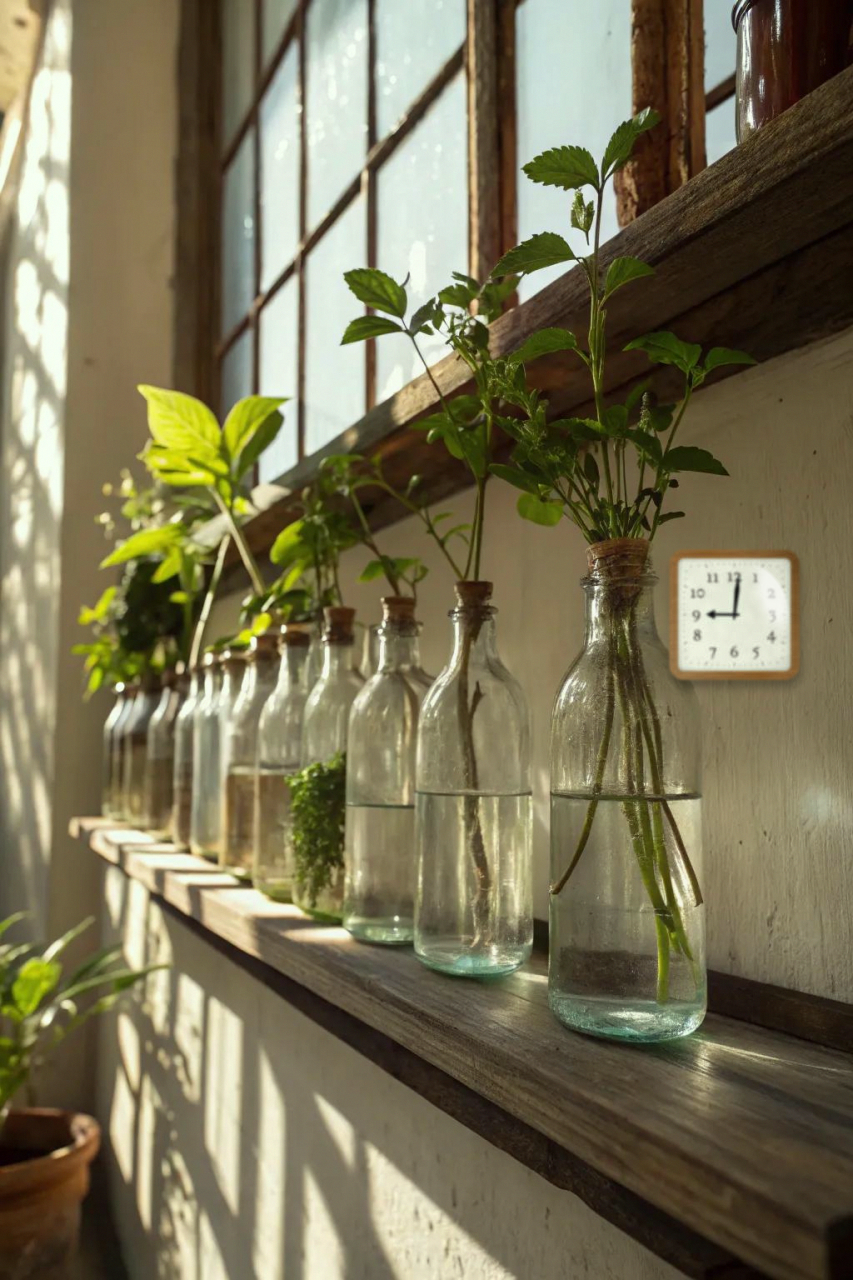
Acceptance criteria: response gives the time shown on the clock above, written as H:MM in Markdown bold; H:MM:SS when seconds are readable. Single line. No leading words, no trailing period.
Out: **9:01**
